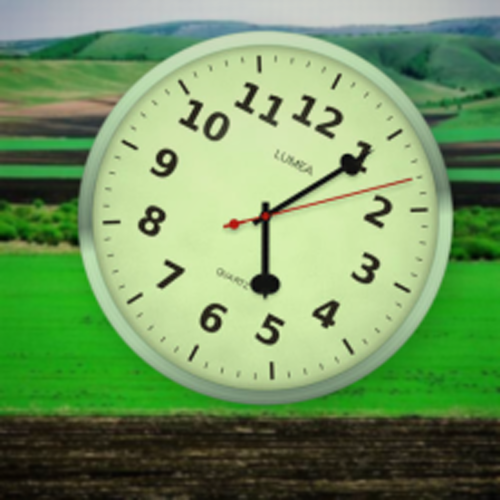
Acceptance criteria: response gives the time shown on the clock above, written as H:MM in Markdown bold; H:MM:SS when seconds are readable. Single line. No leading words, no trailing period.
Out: **5:05:08**
